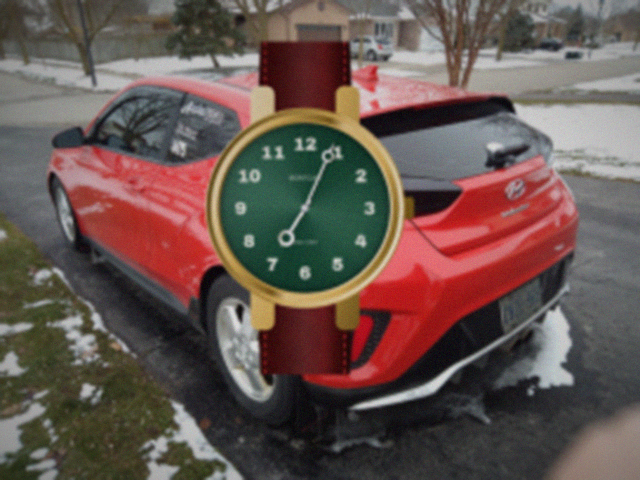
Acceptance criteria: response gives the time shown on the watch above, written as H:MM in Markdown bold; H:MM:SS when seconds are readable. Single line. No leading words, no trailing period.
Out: **7:04**
